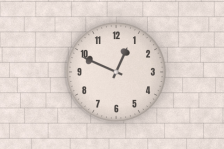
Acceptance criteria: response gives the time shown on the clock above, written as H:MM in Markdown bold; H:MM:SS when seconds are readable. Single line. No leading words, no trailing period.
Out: **12:49**
